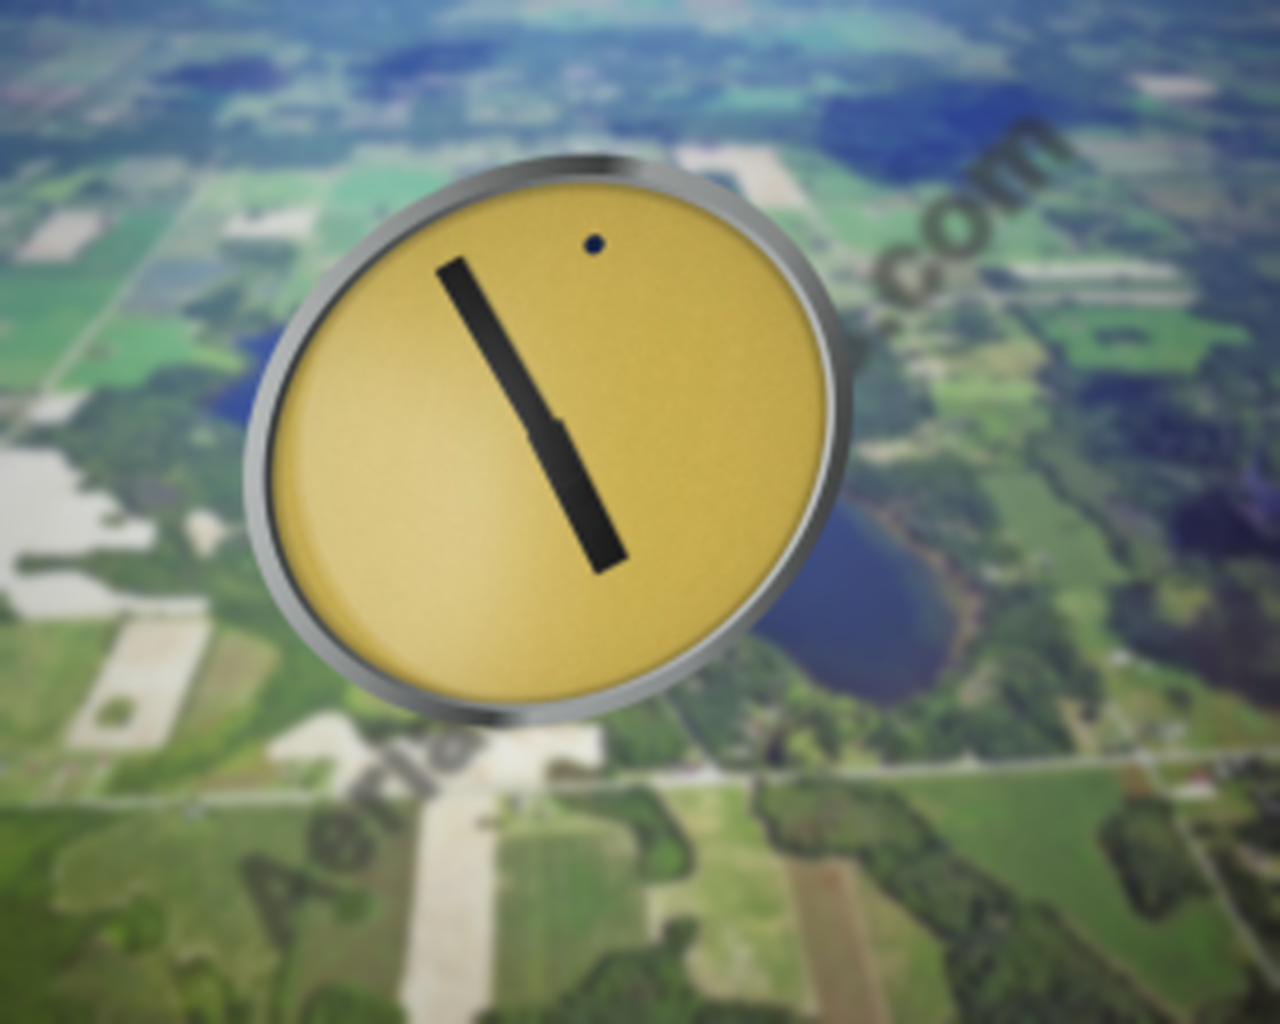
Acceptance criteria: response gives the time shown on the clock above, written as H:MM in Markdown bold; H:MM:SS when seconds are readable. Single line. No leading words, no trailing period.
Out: **4:54**
